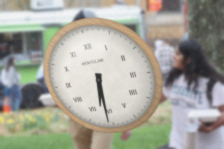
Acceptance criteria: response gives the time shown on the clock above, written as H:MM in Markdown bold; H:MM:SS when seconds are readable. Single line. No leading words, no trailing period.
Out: **6:31**
